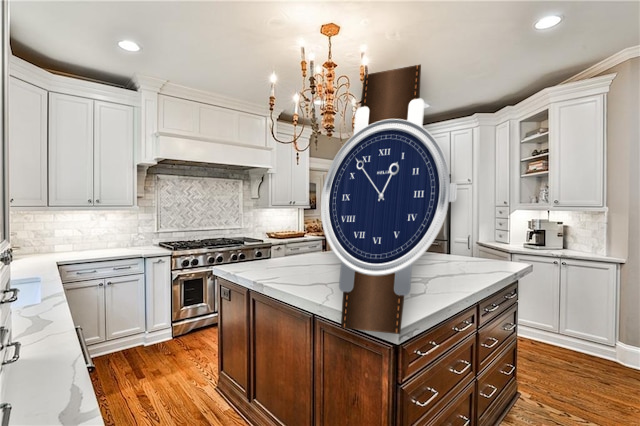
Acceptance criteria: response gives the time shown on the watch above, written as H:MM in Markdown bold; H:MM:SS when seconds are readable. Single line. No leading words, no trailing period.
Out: **12:53**
